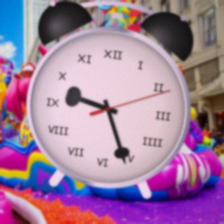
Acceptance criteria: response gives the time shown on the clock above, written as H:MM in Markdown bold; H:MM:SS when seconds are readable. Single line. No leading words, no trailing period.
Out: **9:26:11**
